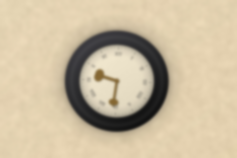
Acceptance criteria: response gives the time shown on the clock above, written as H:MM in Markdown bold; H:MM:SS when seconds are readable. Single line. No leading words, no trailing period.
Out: **9:31**
